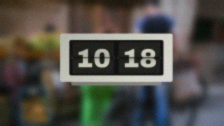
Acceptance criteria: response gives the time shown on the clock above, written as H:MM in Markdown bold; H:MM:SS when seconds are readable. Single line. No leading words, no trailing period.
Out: **10:18**
